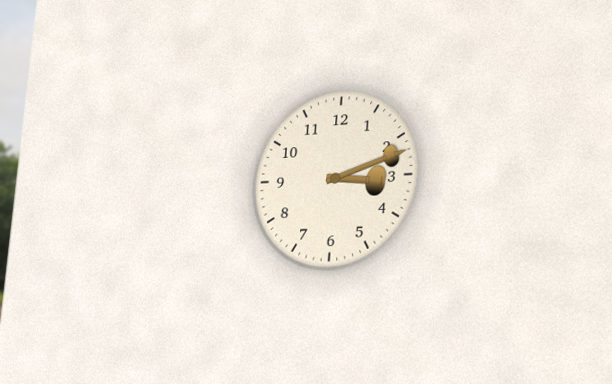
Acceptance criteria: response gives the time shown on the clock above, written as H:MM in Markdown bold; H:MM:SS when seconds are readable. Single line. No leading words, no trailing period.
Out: **3:12**
